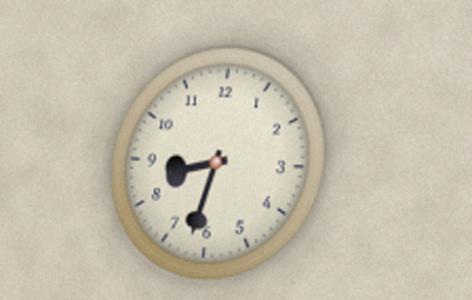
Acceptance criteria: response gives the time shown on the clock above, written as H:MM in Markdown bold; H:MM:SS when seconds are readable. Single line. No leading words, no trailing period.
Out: **8:32**
